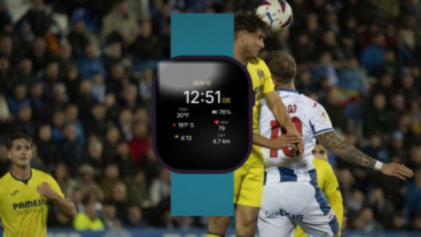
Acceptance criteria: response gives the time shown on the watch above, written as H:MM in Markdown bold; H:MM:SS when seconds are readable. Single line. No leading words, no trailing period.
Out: **12:51**
